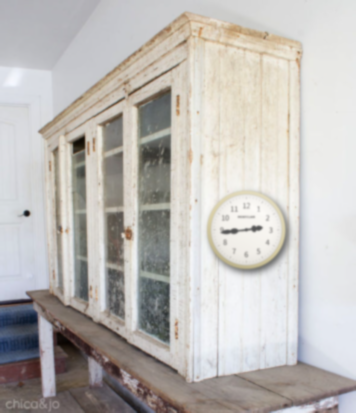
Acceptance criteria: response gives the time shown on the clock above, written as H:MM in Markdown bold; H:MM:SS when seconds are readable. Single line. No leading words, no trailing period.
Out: **2:44**
